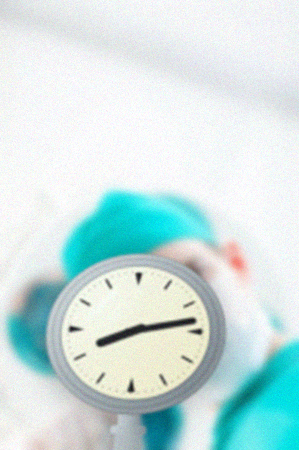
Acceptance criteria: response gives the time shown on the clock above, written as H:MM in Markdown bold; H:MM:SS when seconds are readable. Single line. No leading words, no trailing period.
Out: **8:13**
